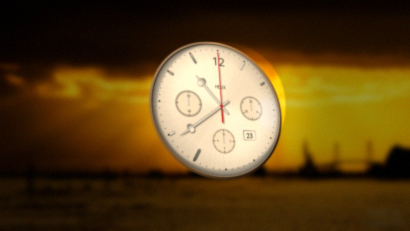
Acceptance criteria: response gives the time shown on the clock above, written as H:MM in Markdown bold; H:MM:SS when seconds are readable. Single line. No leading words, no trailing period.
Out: **10:39**
